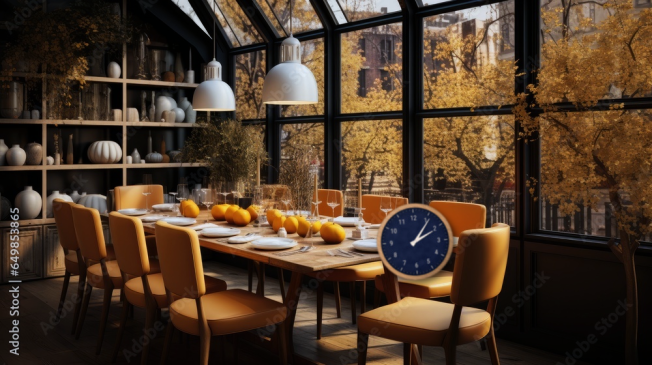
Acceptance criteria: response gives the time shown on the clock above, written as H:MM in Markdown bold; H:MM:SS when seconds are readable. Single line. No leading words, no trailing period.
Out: **2:06**
